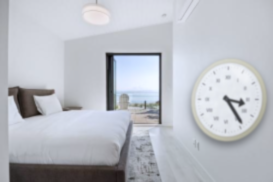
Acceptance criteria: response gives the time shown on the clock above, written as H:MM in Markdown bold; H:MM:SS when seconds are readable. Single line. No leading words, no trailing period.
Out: **3:24**
